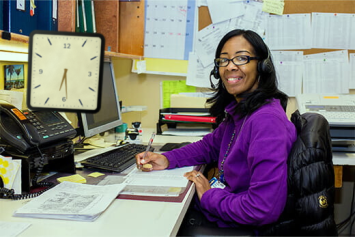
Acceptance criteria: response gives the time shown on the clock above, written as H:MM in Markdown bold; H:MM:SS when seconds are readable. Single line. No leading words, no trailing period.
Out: **6:29**
